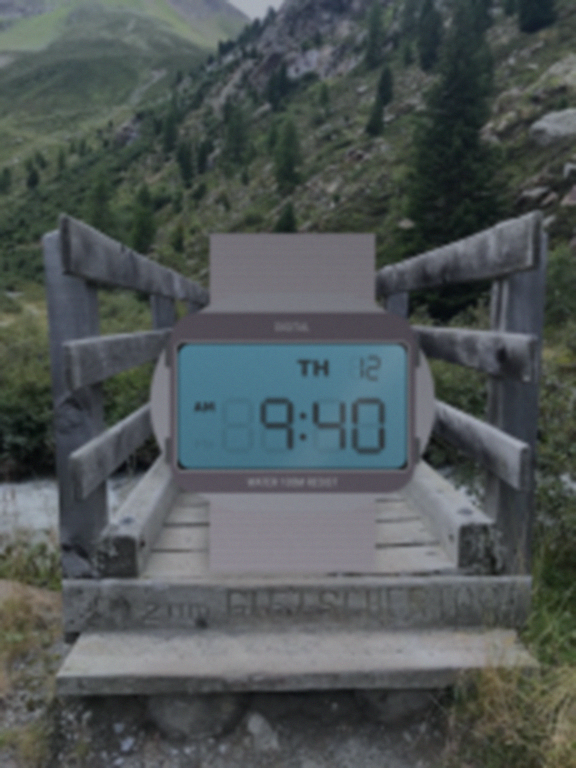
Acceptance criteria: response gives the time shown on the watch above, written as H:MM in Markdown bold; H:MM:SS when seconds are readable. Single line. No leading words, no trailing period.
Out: **9:40**
